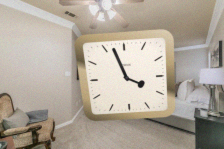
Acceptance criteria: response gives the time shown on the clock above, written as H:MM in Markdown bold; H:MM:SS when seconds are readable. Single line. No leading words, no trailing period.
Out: **3:57**
